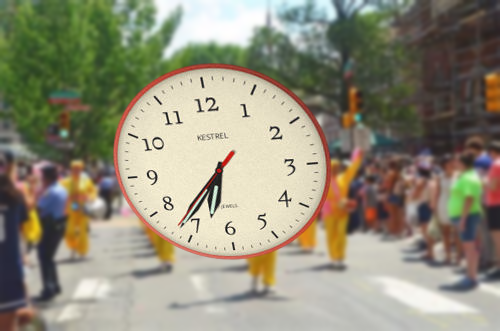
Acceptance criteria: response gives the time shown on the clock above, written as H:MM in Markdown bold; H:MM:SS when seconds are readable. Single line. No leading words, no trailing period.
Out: **6:36:37**
